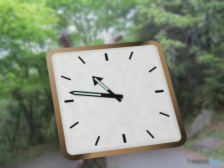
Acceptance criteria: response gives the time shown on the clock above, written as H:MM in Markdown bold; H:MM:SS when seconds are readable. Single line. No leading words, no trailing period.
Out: **10:47**
